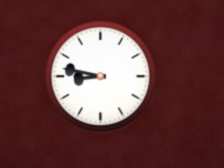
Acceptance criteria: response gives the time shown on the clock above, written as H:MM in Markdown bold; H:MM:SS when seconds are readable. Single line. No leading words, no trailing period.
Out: **8:47**
